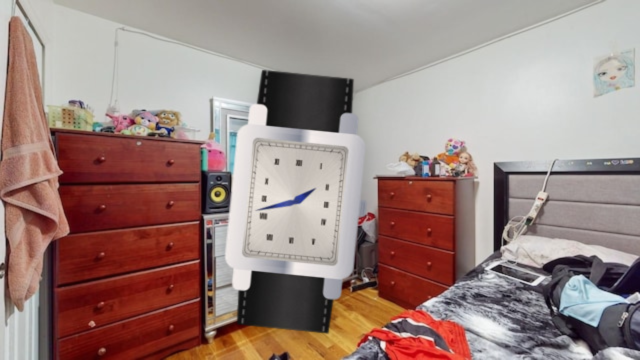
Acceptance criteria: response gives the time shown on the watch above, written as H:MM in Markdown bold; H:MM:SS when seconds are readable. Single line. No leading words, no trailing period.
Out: **1:42**
